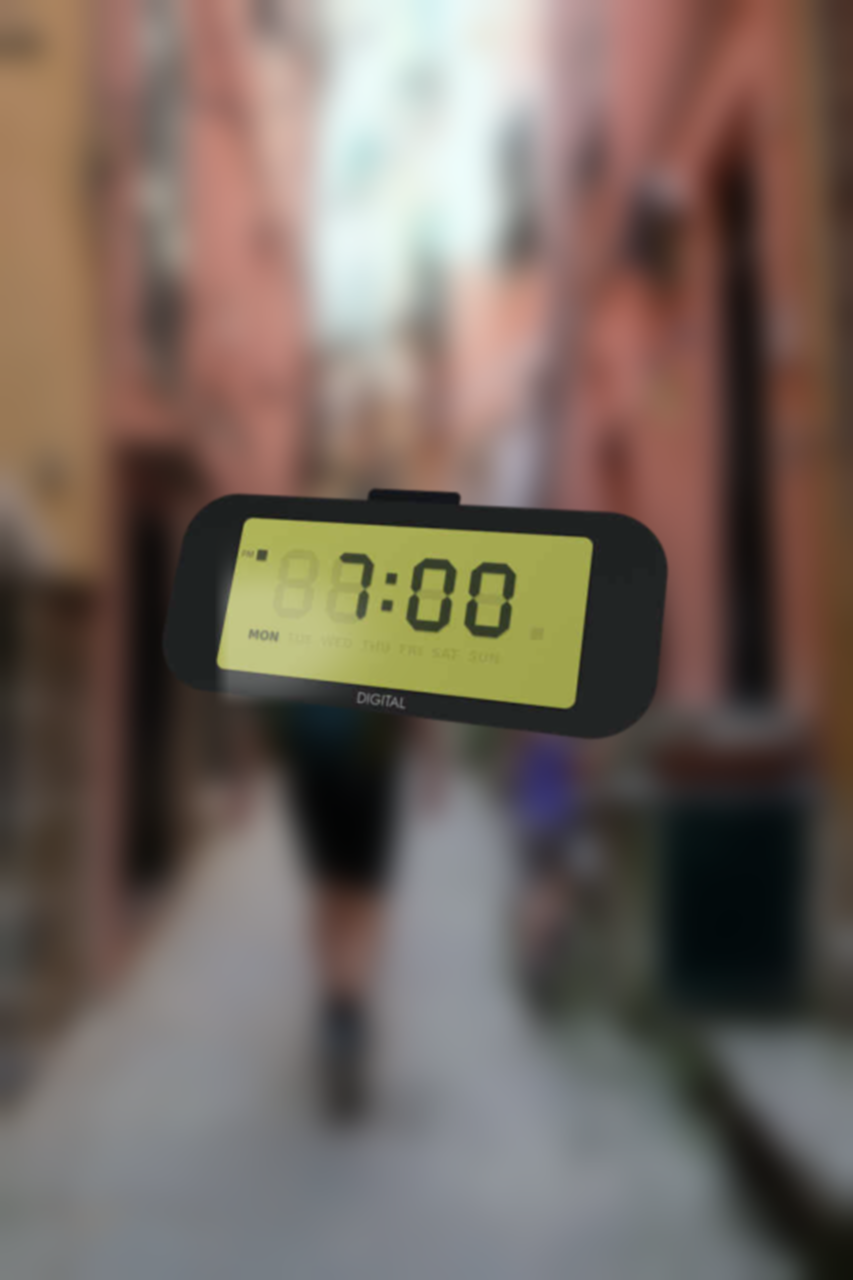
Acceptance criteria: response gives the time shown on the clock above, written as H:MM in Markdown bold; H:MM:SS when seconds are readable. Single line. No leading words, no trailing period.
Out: **7:00**
